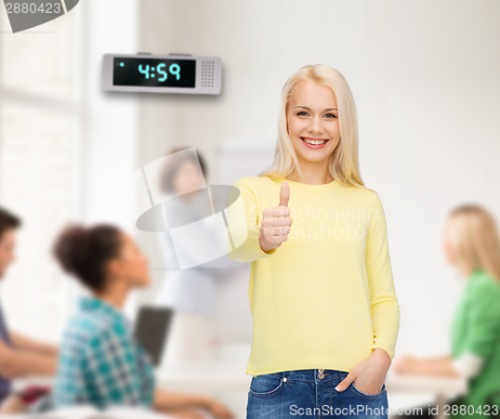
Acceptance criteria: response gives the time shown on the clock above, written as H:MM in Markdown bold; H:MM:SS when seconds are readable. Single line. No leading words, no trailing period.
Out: **4:59**
